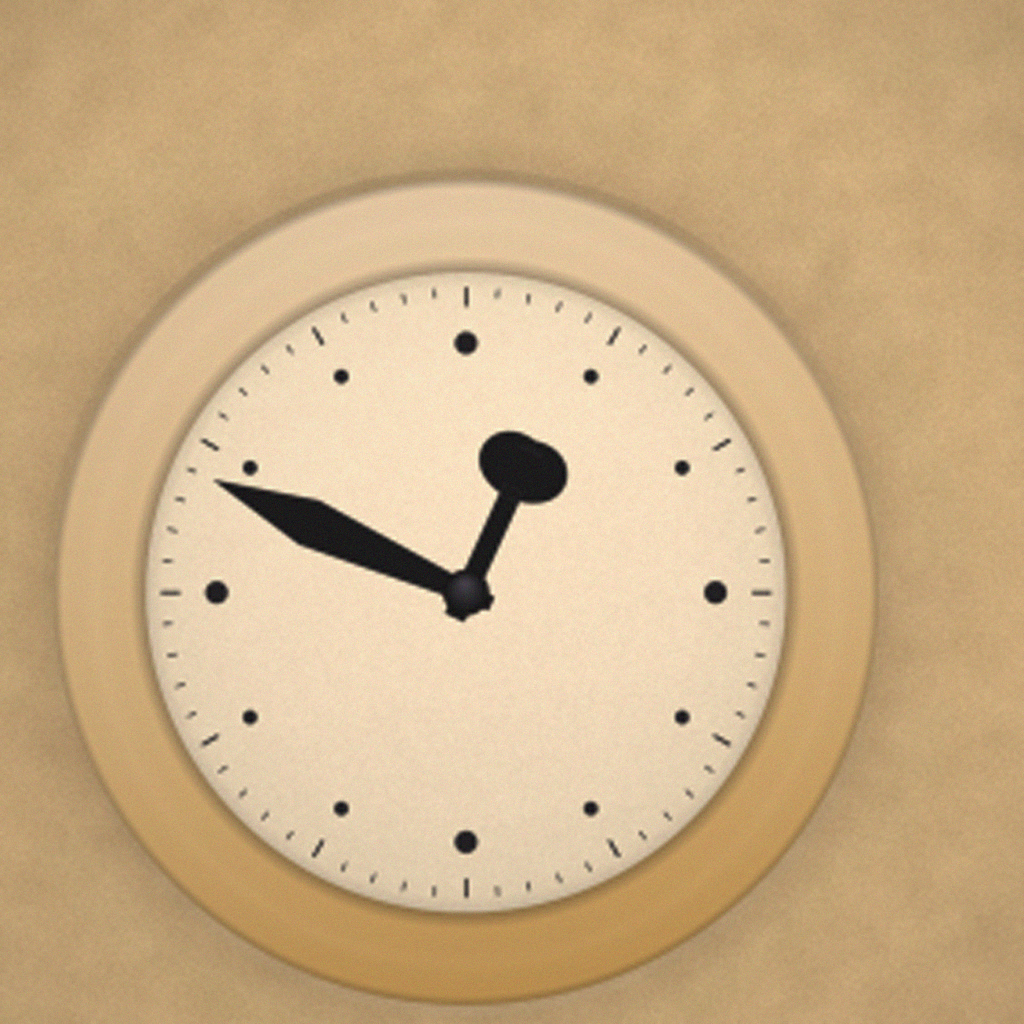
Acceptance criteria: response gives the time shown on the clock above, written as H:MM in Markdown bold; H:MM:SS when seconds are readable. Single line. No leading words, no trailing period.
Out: **12:49**
